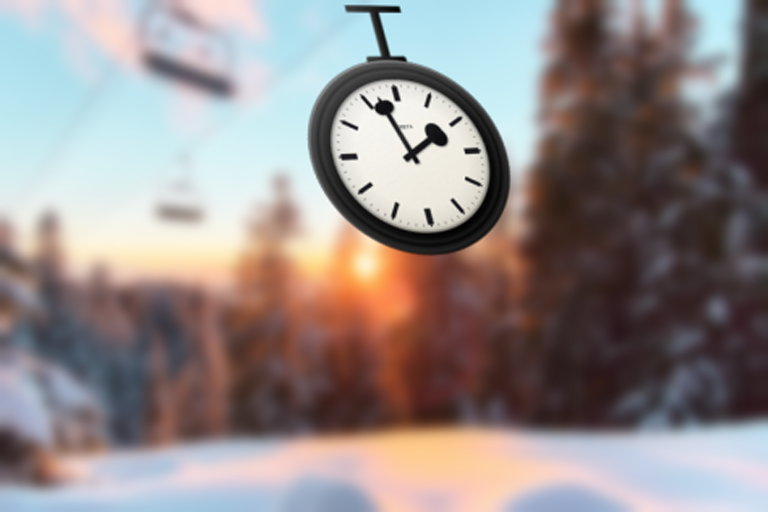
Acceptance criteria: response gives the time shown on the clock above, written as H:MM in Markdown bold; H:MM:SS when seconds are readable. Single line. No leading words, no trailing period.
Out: **1:57**
